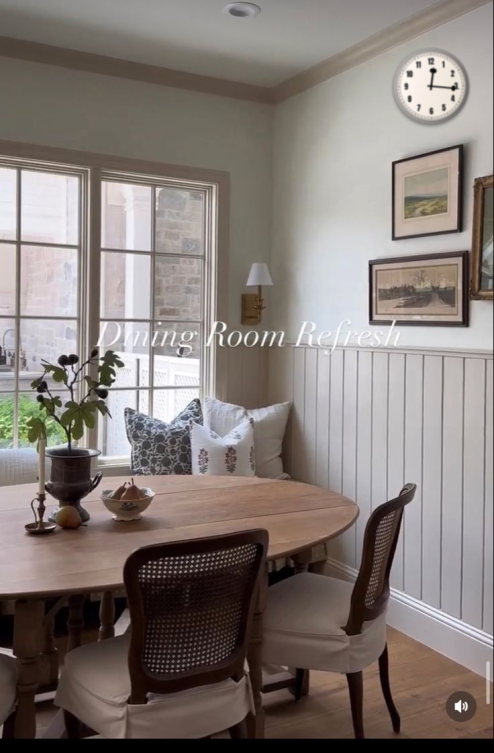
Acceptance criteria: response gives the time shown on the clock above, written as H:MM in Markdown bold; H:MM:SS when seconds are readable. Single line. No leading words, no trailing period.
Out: **12:16**
